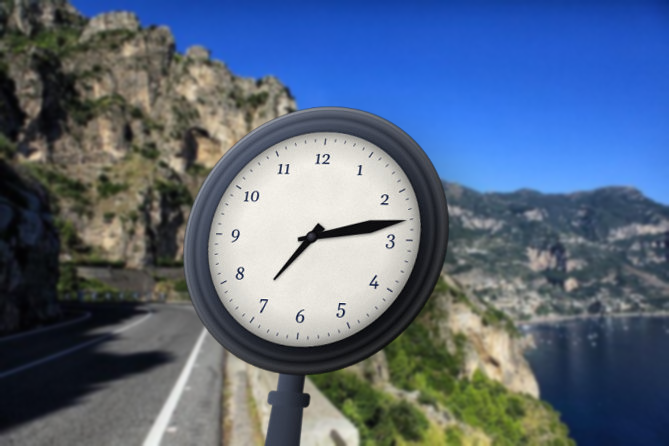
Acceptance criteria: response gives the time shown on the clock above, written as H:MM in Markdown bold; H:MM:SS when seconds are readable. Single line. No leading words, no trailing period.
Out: **7:13**
